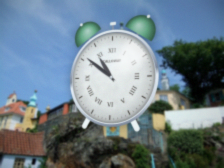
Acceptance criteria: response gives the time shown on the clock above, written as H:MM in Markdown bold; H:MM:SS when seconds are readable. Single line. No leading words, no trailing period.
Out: **10:51**
